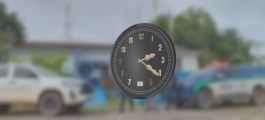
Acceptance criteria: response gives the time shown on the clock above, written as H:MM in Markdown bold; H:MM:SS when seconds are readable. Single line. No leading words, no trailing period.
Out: **2:21**
